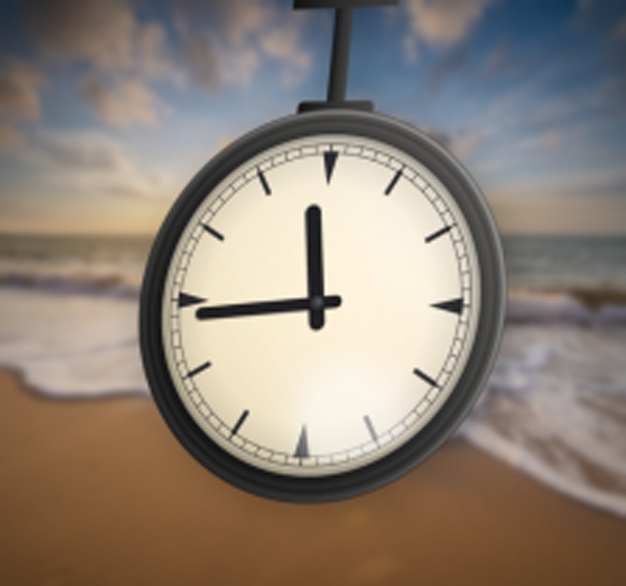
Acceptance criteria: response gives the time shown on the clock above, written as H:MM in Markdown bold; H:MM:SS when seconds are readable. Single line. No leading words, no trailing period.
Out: **11:44**
